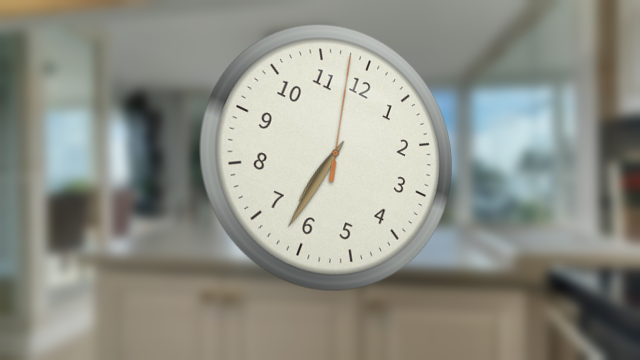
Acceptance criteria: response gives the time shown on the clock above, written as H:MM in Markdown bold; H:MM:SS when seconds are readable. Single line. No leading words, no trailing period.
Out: **6:31:58**
